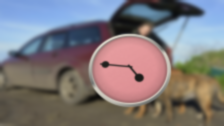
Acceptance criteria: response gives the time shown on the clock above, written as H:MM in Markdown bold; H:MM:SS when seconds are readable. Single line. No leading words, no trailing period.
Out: **4:46**
